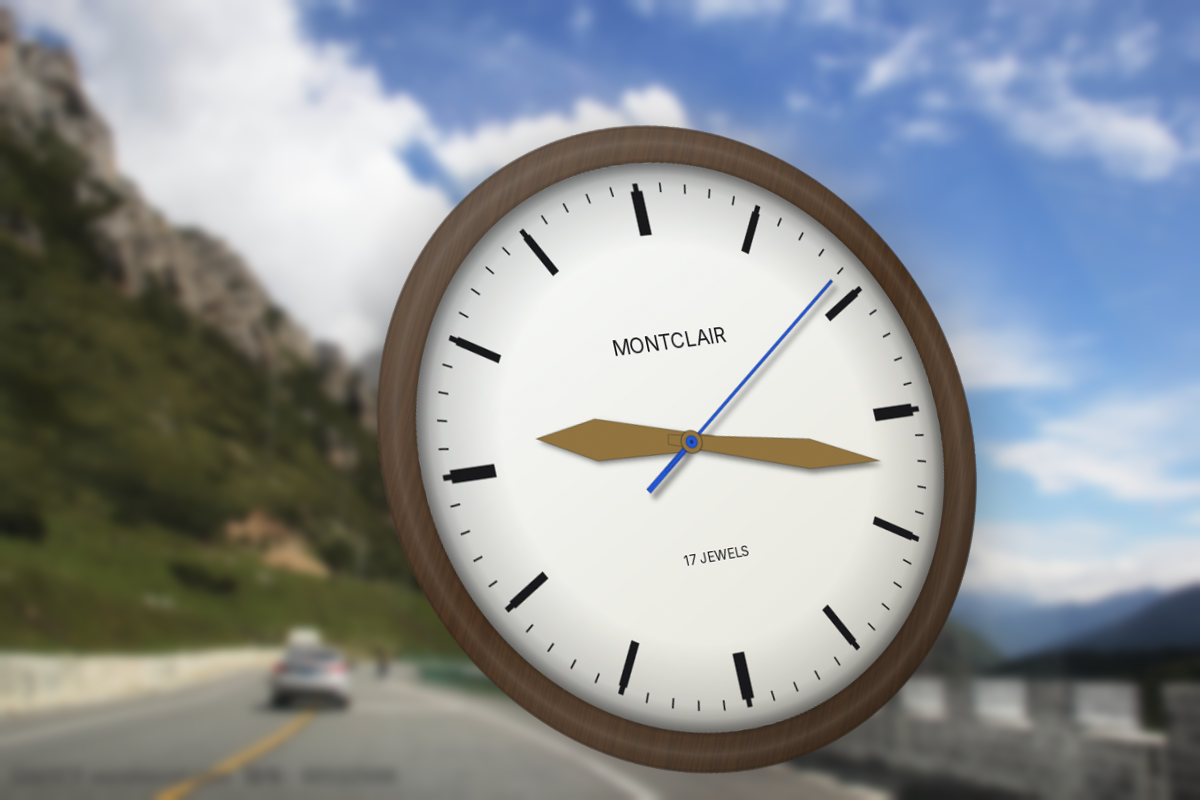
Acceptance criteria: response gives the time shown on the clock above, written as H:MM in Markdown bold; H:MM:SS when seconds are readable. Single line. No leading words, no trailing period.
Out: **9:17:09**
